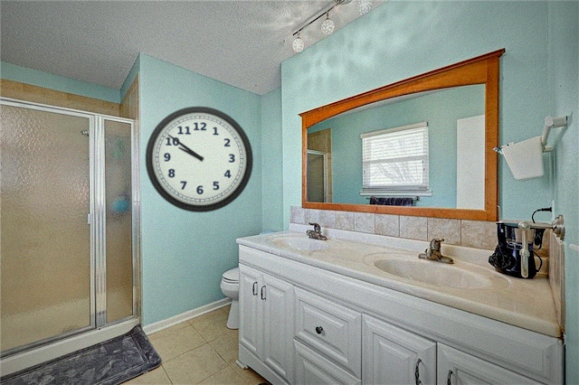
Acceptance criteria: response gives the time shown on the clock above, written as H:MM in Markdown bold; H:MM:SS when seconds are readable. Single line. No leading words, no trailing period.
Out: **9:51**
